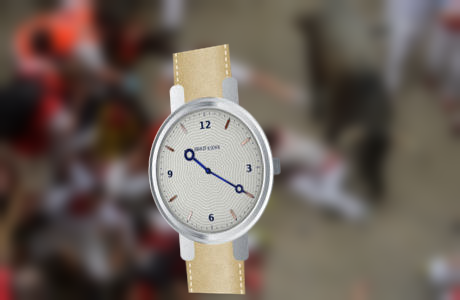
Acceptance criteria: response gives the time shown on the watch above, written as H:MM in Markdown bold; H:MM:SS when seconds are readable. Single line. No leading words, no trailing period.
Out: **10:20**
